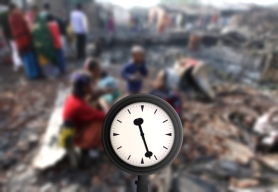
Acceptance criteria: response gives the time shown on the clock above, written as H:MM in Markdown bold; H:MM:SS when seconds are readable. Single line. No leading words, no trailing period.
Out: **11:27**
